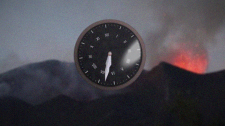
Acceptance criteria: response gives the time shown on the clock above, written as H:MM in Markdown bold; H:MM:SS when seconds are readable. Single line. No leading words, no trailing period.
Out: **6:33**
